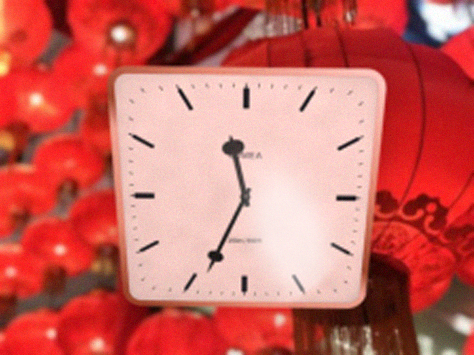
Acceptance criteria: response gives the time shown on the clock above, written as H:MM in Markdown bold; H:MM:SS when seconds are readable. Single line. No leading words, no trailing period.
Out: **11:34**
